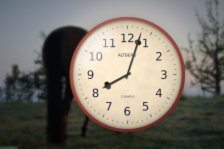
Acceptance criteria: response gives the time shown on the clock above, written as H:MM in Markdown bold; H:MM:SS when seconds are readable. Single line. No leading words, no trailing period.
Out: **8:03**
